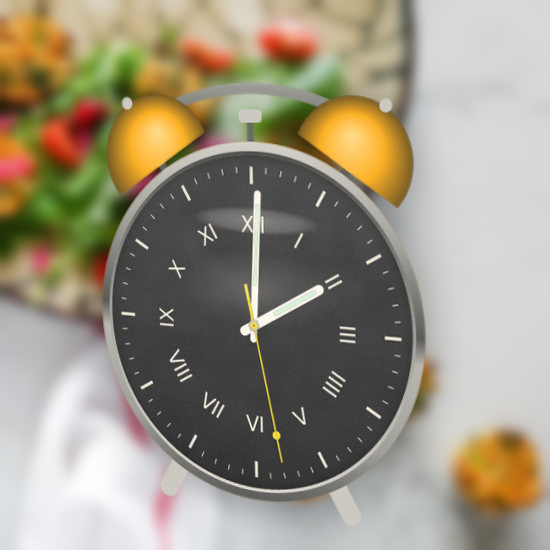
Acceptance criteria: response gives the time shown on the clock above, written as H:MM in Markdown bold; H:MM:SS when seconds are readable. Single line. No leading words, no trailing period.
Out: **2:00:28**
